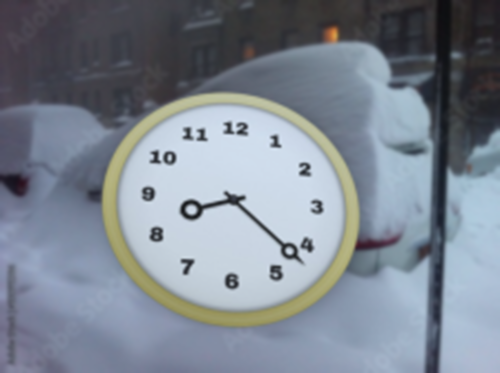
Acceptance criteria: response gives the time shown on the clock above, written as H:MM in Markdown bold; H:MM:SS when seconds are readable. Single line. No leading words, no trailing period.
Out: **8:22**
